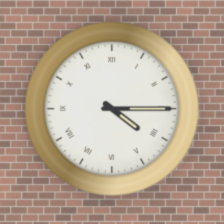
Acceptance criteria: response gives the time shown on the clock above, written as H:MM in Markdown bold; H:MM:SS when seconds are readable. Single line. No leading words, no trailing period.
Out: **4:15**
